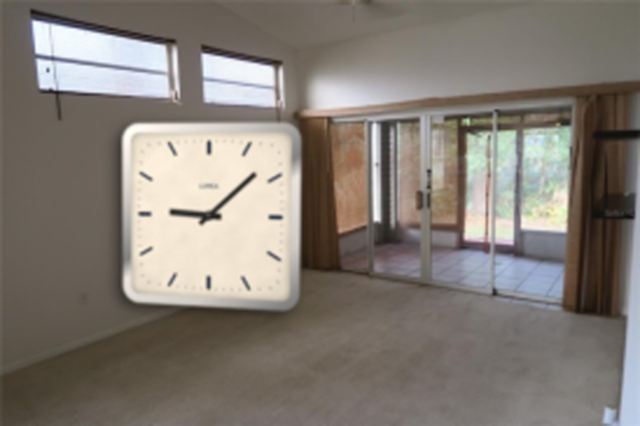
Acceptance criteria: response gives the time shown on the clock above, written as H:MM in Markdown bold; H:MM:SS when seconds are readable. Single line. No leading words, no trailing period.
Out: **9:08**
